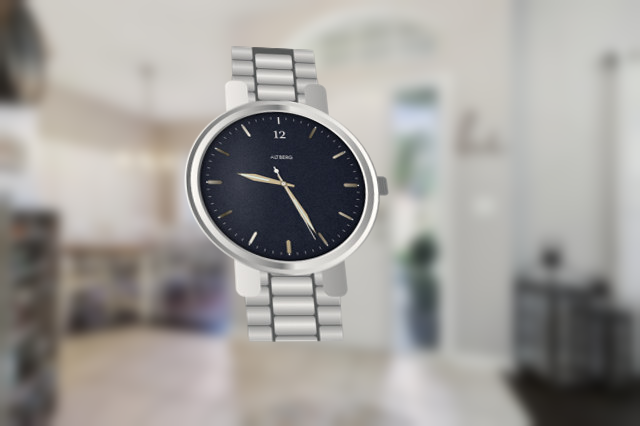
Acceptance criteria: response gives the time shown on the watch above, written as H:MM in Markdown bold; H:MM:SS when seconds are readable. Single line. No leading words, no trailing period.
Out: **9:25:26**
